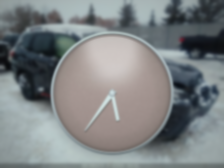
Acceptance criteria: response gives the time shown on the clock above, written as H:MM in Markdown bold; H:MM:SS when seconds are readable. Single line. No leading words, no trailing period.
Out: **5:36**
